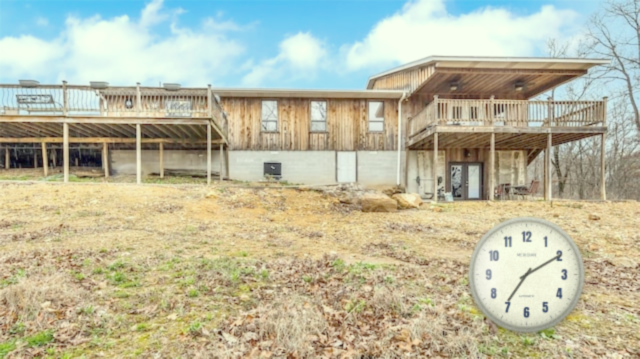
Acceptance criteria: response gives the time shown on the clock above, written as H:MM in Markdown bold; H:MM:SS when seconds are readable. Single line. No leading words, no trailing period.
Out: **7:10**
